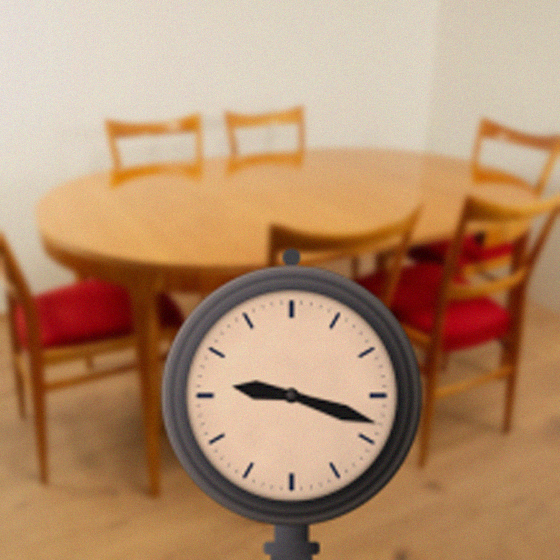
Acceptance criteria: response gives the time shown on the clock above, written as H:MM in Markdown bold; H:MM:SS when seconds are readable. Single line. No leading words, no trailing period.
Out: **9:18**
